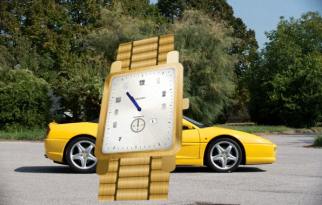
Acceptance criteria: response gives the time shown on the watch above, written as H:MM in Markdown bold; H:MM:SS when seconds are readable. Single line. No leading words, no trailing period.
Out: **10:54**
